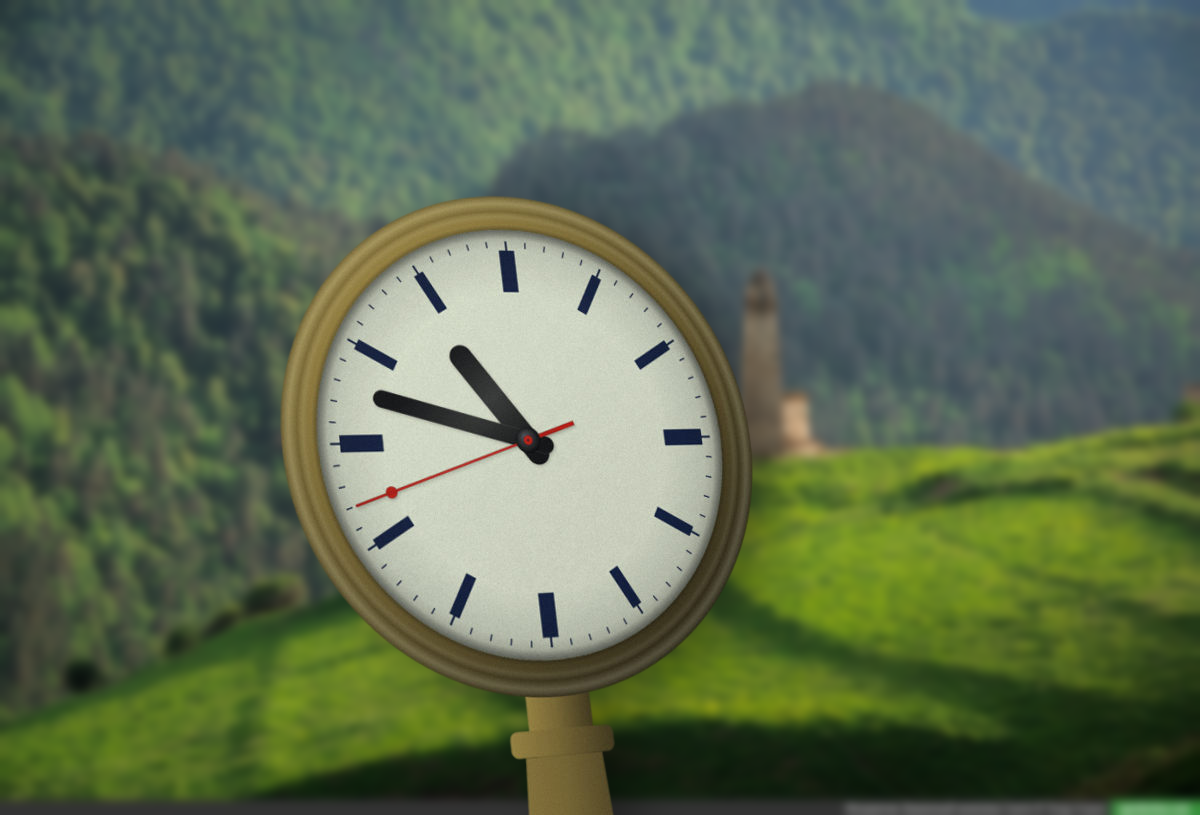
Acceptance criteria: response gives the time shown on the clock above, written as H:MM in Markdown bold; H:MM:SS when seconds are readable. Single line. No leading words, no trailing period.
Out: **10:47:42**
